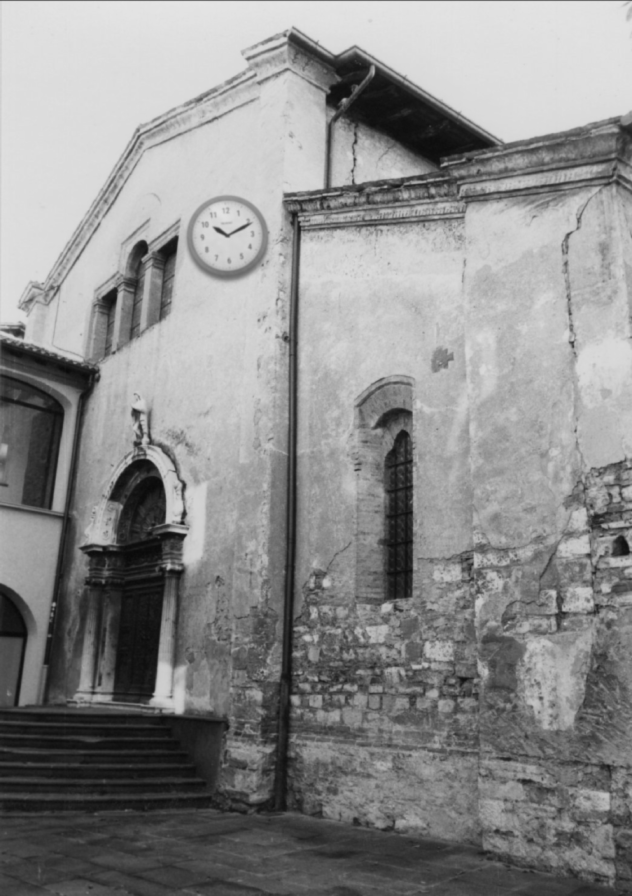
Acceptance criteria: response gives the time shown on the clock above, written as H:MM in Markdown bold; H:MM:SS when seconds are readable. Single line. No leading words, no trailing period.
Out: **10:11**
